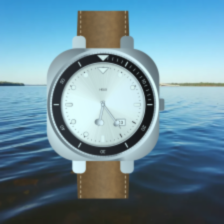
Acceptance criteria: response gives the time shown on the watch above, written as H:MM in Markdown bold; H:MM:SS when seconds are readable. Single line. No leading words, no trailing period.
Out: **6:24**
